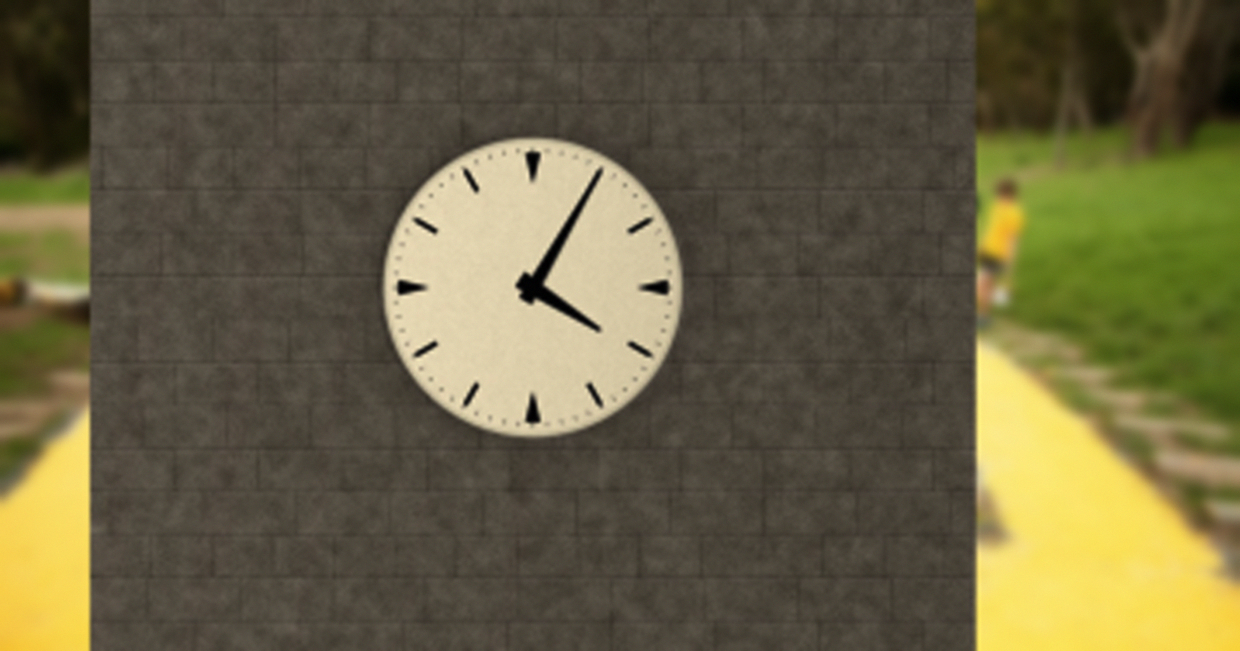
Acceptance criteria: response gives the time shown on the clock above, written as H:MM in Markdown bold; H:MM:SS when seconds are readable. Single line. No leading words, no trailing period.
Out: **4:05**
